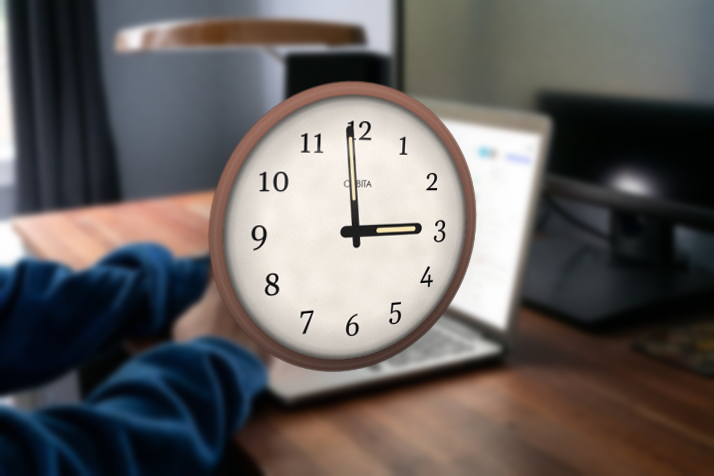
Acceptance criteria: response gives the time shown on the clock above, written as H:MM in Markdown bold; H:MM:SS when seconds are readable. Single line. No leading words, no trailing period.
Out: **2:59**
